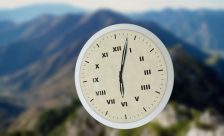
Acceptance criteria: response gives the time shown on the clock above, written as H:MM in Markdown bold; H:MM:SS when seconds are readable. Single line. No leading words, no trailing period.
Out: **6:03**
